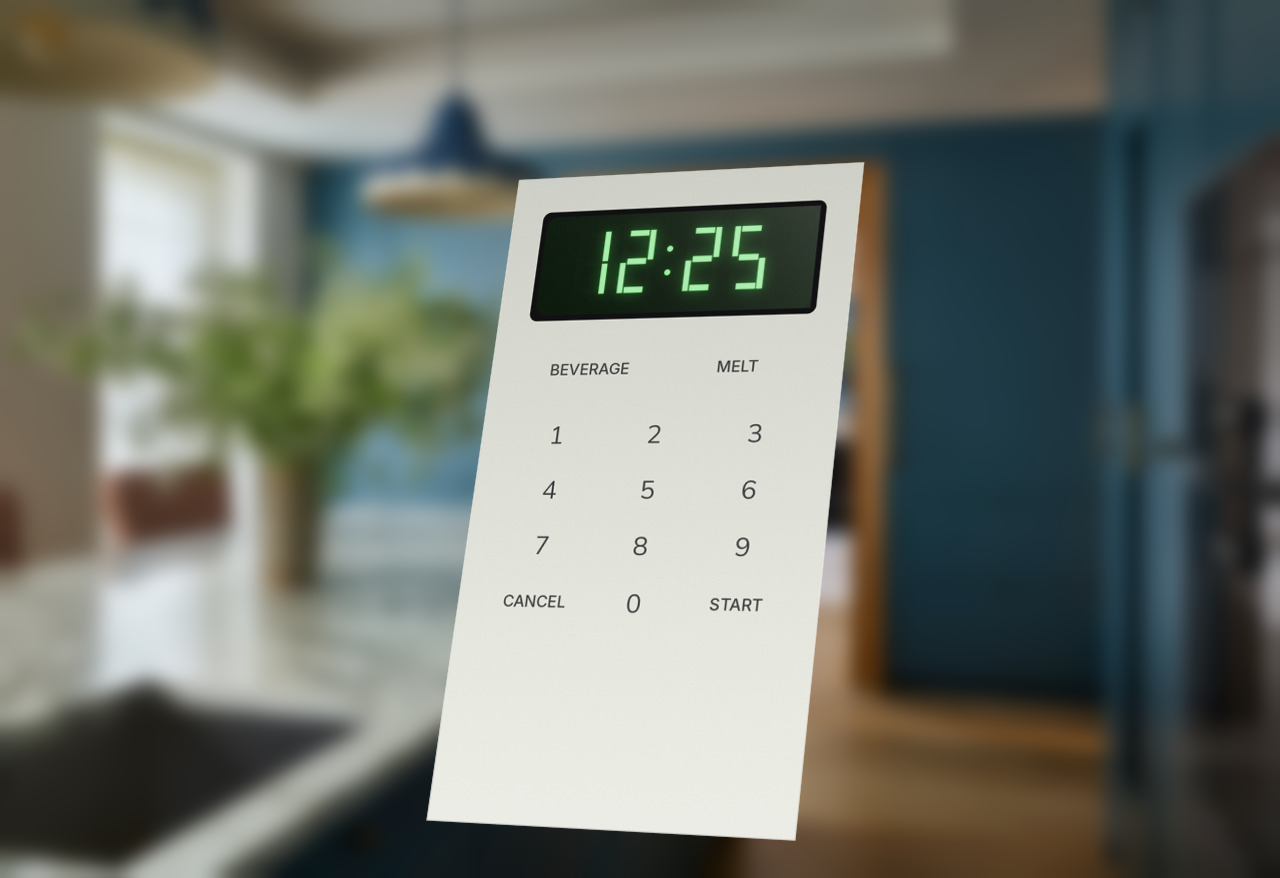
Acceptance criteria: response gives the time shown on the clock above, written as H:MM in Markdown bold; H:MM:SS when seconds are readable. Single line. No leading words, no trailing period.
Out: **12:25**
